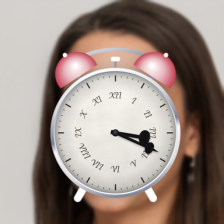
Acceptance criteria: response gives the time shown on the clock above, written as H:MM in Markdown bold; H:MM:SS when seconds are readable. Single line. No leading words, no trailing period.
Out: **3:19**
